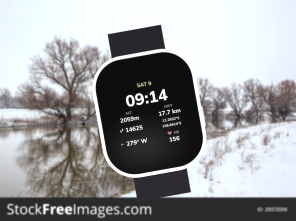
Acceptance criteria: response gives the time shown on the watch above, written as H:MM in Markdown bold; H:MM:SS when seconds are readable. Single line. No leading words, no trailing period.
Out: **9:14**
